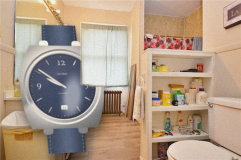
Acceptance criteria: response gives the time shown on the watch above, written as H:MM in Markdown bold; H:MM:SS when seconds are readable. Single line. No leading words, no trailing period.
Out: **9:51**
